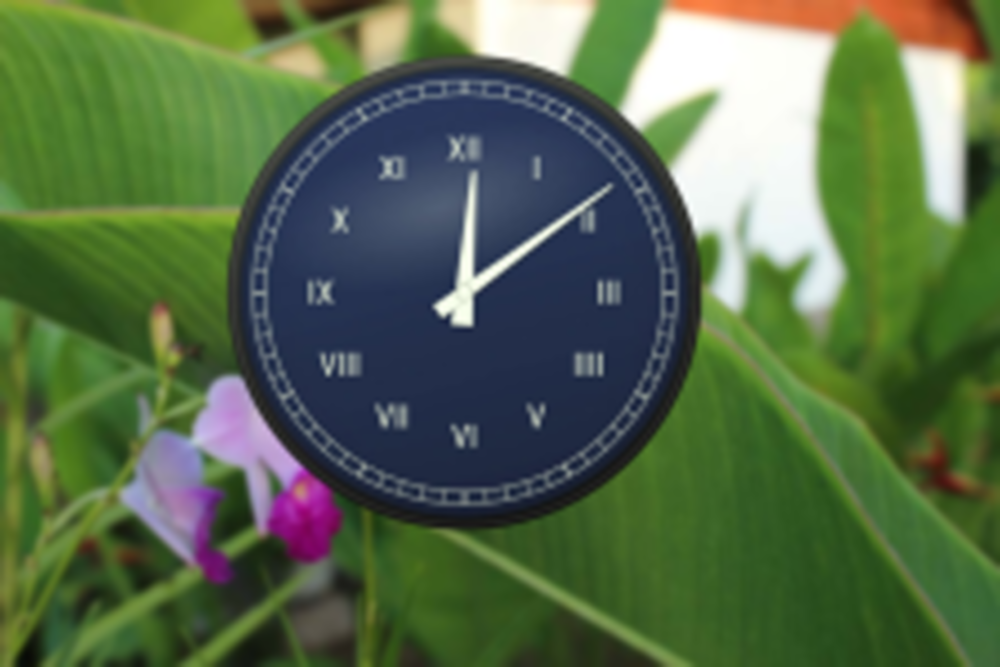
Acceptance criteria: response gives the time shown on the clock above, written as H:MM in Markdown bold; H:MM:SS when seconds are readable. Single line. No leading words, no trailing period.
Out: **12:09**
